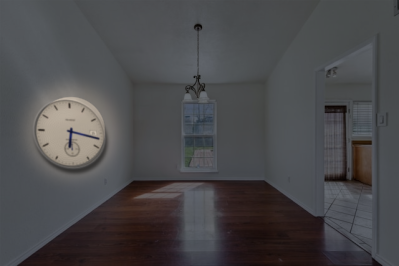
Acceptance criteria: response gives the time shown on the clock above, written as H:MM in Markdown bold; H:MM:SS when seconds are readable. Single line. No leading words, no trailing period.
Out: **6:17**
